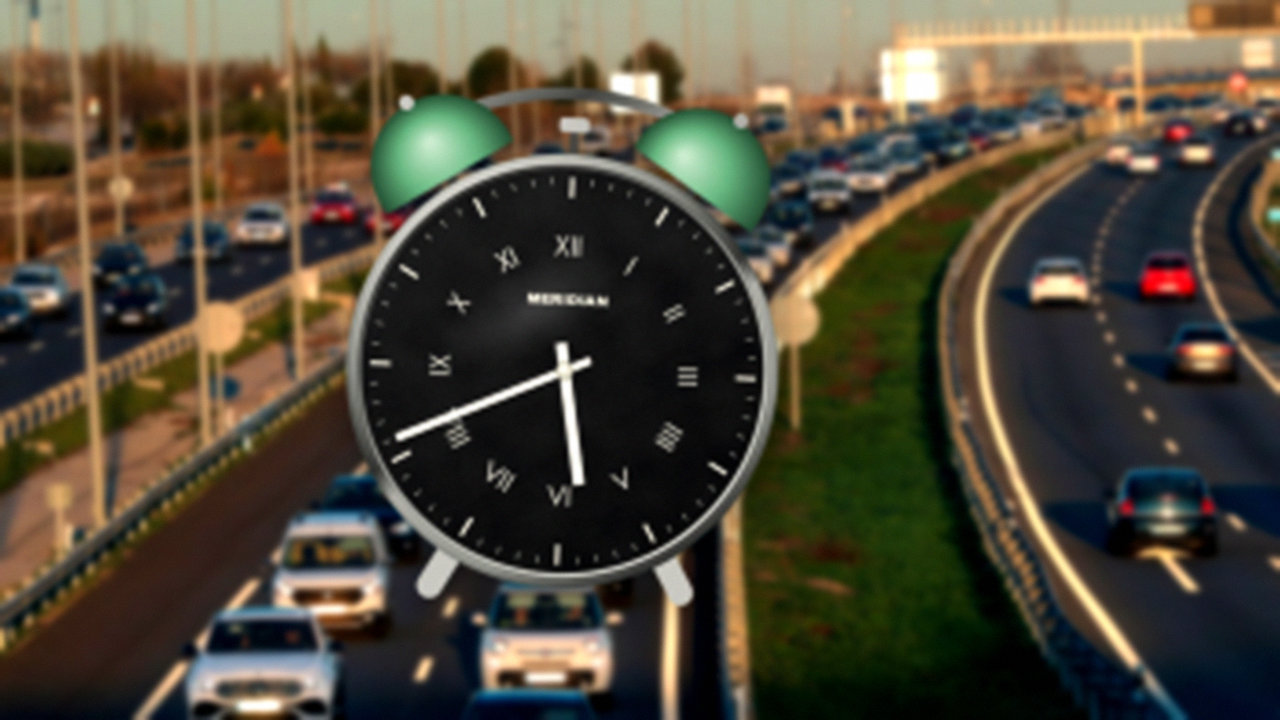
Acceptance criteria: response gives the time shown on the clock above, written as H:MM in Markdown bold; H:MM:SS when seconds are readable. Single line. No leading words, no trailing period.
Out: **5:41**
